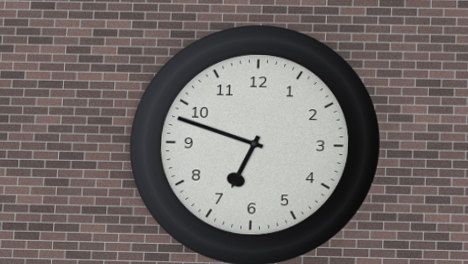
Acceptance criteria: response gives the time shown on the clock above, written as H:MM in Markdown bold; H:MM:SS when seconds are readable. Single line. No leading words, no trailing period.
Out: **6:48**
